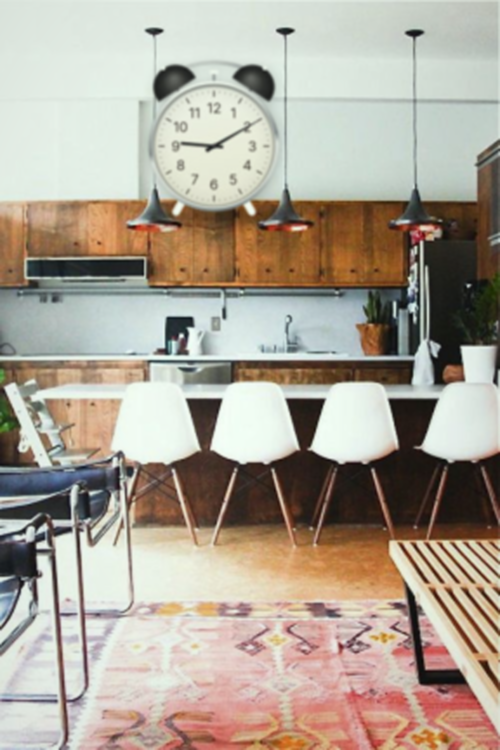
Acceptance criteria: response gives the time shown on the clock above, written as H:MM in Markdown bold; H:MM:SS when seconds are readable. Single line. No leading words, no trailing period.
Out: **9:10**
